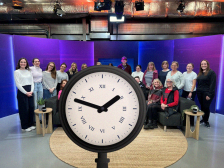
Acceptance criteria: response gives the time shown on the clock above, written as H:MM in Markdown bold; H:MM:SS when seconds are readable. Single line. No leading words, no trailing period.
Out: **1:48**
